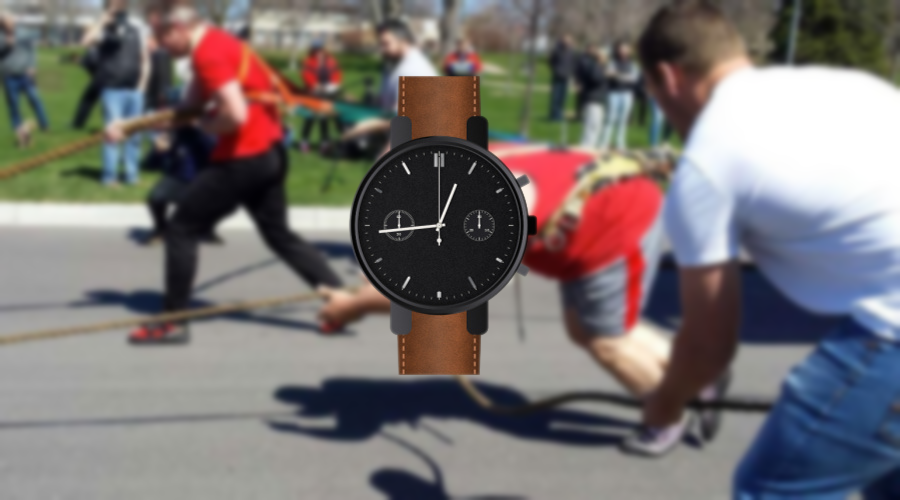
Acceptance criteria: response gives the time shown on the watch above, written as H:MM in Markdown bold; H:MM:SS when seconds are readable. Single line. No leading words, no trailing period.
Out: **12:44**
